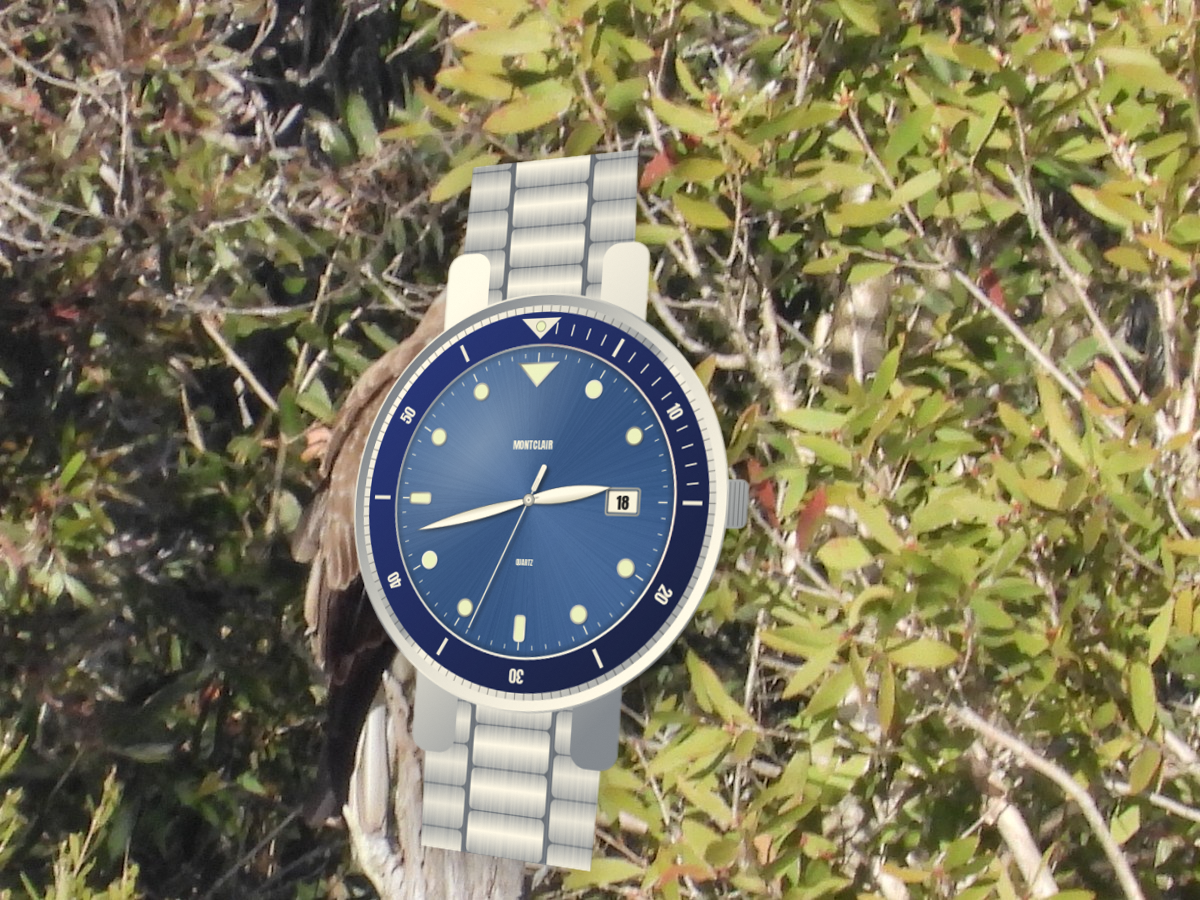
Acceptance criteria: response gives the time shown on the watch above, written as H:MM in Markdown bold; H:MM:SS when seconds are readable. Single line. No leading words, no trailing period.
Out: **2:42:34**
